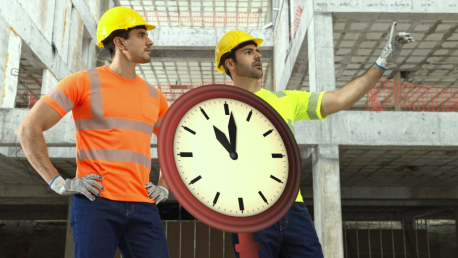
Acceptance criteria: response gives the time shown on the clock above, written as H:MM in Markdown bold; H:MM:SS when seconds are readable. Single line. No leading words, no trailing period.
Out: **11:01**
